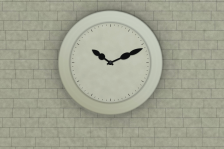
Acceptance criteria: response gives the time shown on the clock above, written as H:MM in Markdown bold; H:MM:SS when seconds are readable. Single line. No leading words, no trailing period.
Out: **10:11**
